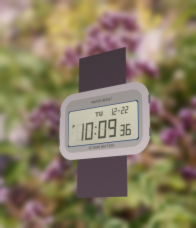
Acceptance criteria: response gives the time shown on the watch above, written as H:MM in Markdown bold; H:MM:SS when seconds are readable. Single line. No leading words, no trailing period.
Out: **10:09:36**
